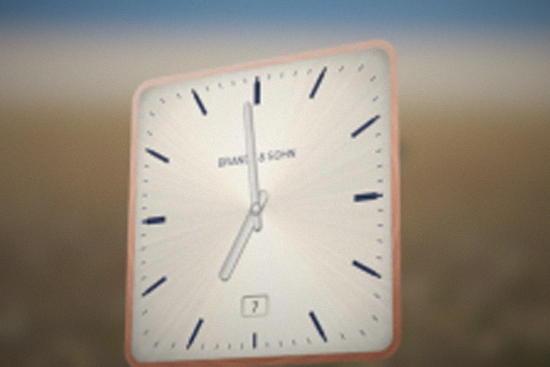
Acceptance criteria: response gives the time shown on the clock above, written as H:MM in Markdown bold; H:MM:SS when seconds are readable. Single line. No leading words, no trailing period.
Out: **6:59**
